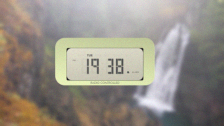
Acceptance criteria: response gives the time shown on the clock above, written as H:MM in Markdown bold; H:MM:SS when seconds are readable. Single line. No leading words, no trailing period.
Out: **19:38**
